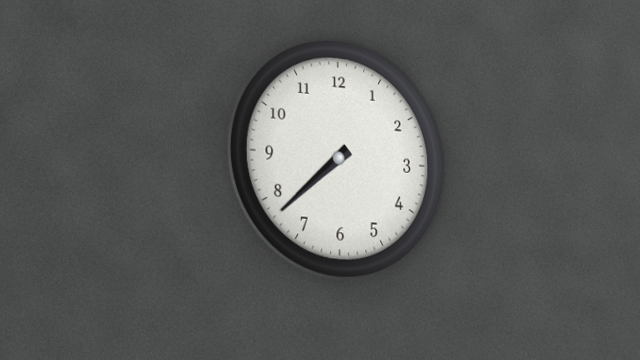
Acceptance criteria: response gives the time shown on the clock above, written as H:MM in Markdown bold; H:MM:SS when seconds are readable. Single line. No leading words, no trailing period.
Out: **7:38**
